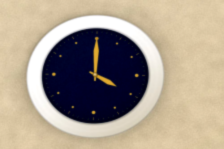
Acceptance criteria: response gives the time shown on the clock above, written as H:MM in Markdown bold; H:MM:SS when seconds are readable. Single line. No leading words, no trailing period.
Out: **4:00**
